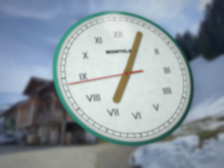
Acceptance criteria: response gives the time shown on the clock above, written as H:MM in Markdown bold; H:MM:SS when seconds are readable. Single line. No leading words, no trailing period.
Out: **7:04:44**
